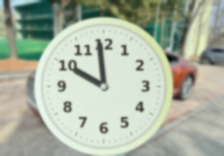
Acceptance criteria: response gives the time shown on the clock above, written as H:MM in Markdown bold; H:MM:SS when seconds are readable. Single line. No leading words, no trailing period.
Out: **9:59**
